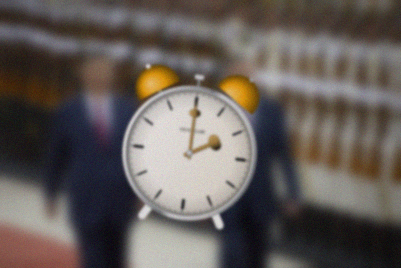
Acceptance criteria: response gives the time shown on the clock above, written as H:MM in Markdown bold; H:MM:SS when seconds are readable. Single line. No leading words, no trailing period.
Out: **2:00**
